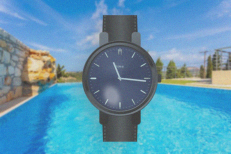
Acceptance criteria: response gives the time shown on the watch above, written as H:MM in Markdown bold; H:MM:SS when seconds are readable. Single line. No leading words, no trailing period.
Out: **11:16**
